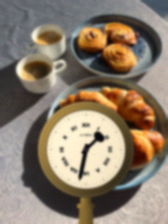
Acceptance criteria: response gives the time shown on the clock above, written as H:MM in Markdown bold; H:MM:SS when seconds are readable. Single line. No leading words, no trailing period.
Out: **1:32**
